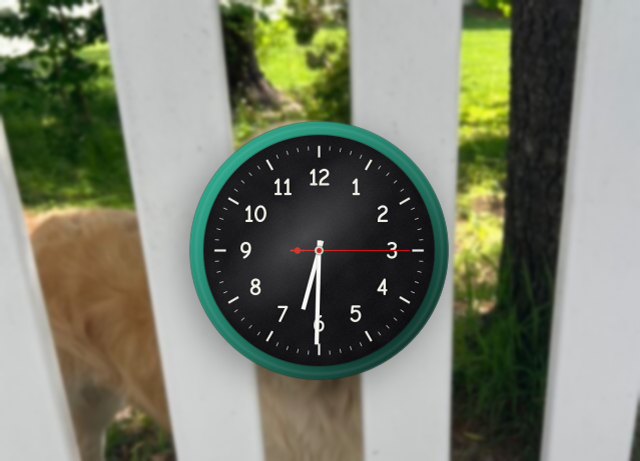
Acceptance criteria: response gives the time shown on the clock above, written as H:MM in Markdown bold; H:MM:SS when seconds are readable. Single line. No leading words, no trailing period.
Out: **6:30:15**
